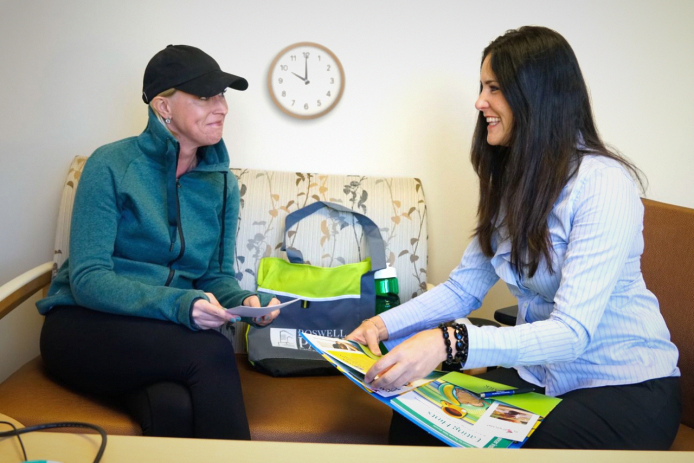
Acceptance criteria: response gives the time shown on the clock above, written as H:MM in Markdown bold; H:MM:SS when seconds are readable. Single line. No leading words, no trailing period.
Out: **10:00**
